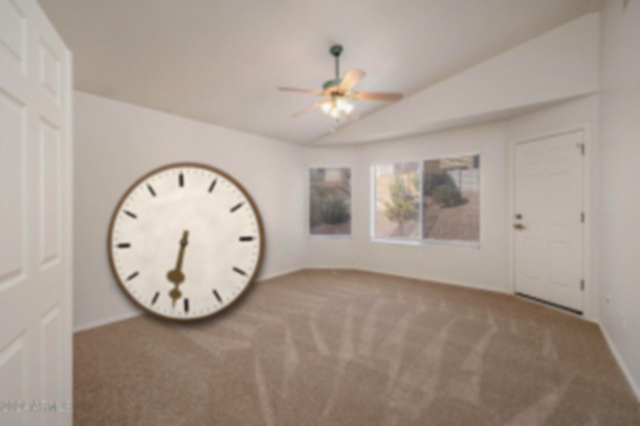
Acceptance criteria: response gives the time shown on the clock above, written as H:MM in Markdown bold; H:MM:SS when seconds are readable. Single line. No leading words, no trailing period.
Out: **6:32**
